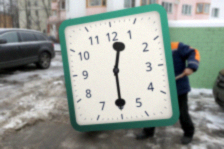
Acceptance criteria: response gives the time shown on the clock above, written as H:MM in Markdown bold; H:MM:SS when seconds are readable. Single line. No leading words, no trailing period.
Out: **12:30**
